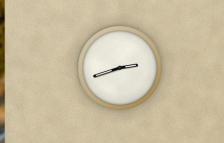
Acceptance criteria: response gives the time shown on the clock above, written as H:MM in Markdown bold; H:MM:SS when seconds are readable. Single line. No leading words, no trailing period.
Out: **2:42**
